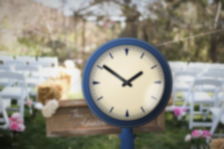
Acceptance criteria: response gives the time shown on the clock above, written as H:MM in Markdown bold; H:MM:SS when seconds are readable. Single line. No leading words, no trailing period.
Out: **1:51**
